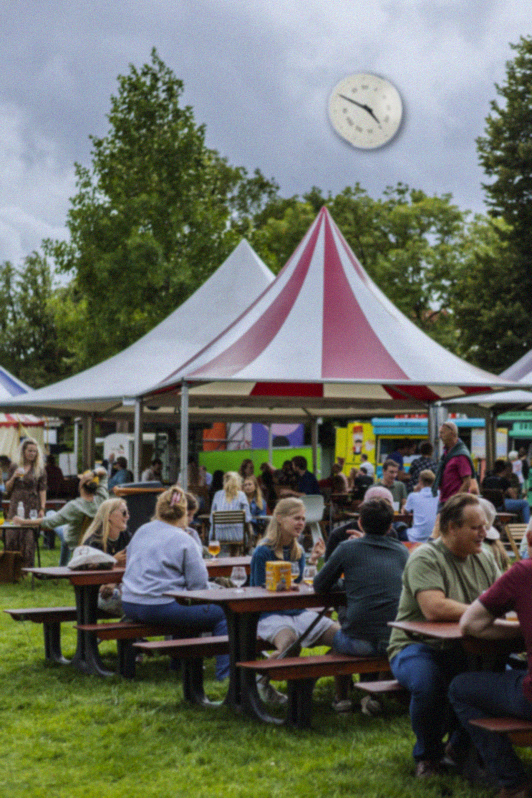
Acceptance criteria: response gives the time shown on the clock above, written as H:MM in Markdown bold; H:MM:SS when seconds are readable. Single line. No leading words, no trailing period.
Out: **4:50**
